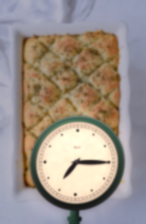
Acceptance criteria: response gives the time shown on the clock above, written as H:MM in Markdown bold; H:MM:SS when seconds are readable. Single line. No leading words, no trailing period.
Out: **7:15**
